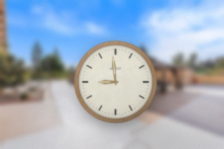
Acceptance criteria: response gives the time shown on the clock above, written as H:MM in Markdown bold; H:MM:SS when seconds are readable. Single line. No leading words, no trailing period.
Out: **8:59**
